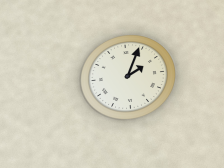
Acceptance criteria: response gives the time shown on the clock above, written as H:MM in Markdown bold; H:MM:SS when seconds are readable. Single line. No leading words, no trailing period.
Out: **2:04**
